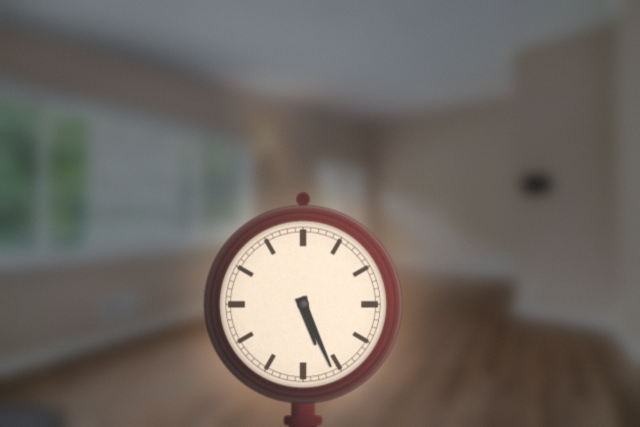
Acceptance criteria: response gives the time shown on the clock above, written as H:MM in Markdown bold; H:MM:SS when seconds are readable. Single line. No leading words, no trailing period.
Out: **5:26**
